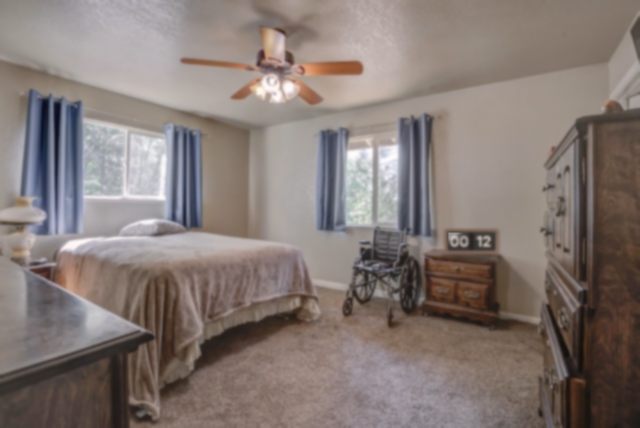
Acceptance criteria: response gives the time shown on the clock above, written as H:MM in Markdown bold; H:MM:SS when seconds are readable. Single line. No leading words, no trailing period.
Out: **0:12**
